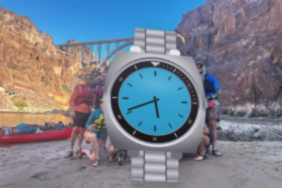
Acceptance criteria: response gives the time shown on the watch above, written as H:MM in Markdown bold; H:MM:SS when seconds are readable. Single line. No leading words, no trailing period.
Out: **5:41**
